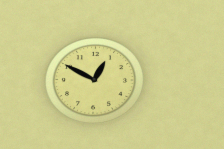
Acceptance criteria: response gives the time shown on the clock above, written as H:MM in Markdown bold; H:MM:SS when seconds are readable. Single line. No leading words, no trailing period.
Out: **12:50**
